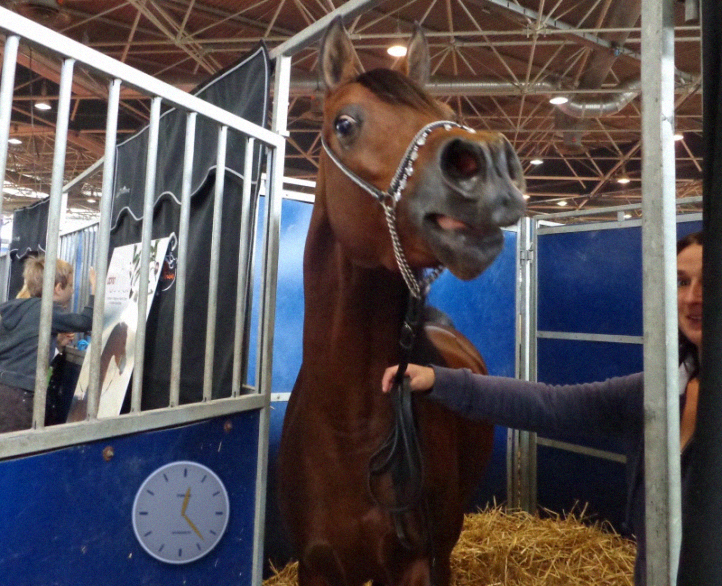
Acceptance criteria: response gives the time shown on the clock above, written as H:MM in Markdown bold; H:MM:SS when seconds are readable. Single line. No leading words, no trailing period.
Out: **12:23**
